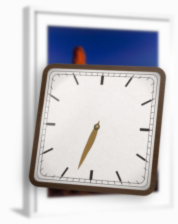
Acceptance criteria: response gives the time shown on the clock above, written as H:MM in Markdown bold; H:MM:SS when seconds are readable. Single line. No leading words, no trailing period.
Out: **6:33**
